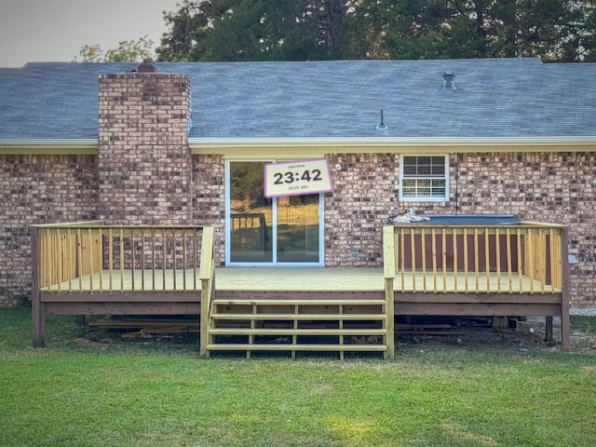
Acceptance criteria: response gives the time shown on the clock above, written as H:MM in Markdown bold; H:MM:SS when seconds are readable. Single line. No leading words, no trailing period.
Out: **23:42**
